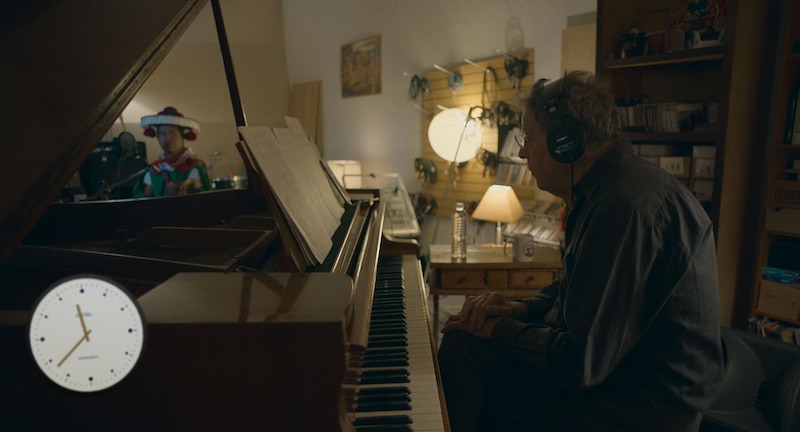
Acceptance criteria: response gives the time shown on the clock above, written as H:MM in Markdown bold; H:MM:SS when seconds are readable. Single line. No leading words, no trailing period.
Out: **11:38**
